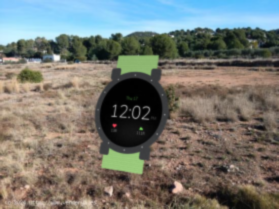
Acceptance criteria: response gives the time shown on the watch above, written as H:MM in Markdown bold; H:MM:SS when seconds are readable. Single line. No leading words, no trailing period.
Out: **12:02**
